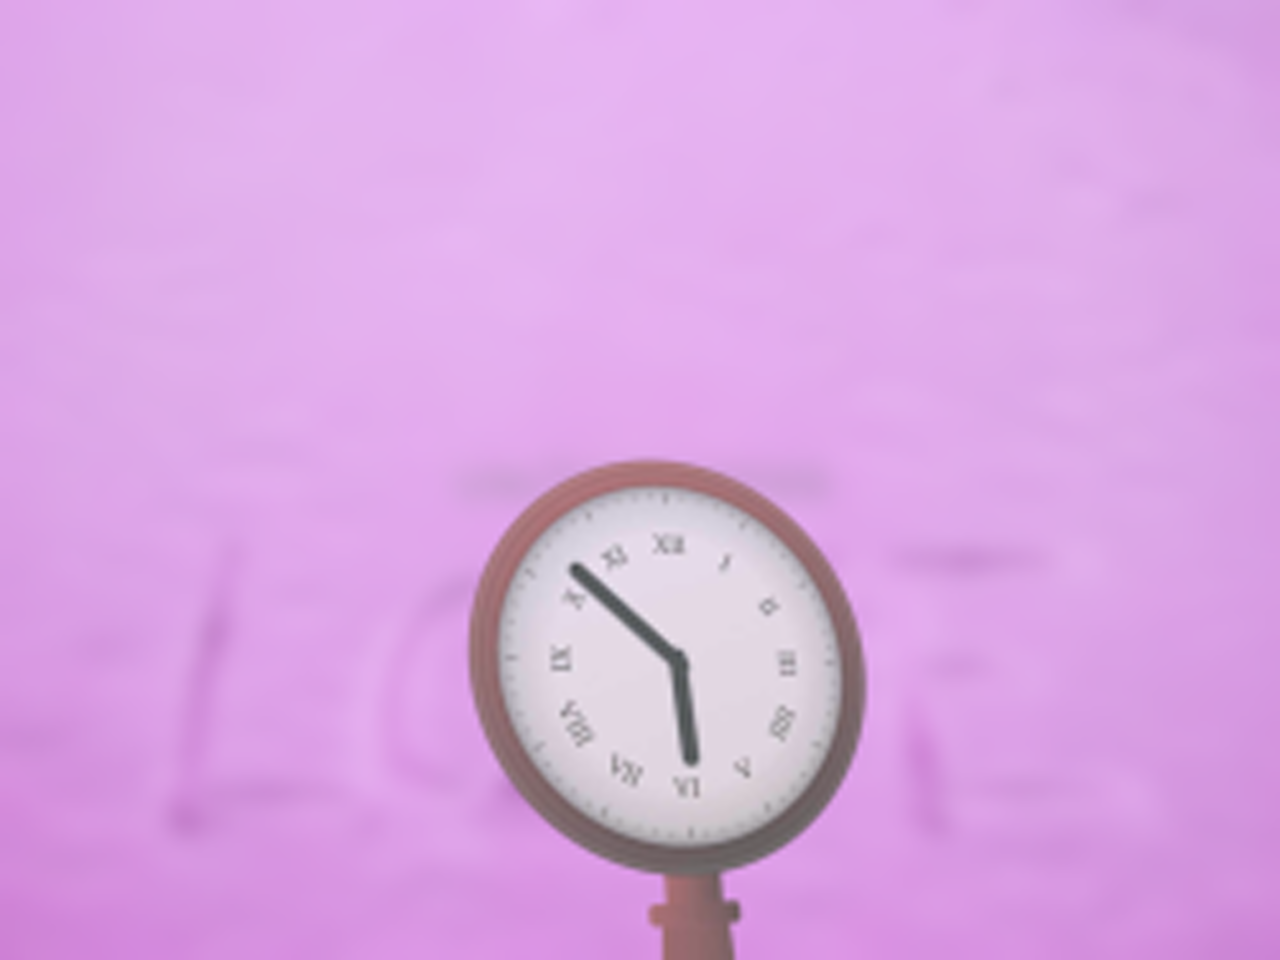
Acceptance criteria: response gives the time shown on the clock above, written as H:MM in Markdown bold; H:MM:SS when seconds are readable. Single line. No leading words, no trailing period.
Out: **5:52**
